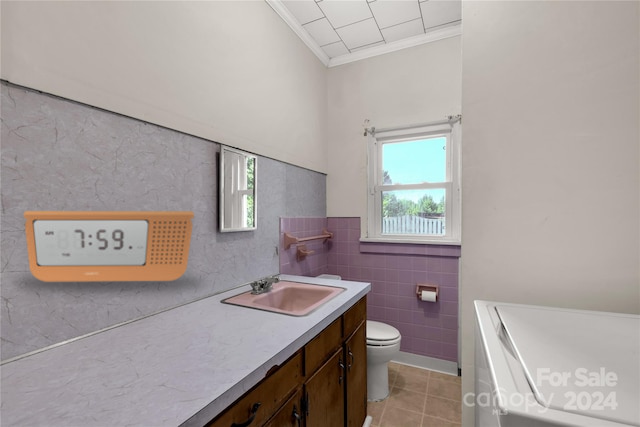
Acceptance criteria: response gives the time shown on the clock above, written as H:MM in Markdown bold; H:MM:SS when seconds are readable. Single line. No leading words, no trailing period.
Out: **7:59**
